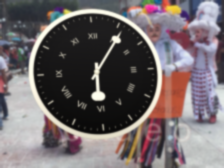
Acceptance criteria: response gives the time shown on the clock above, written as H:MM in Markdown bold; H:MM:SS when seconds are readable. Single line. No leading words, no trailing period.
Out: **6:06**
